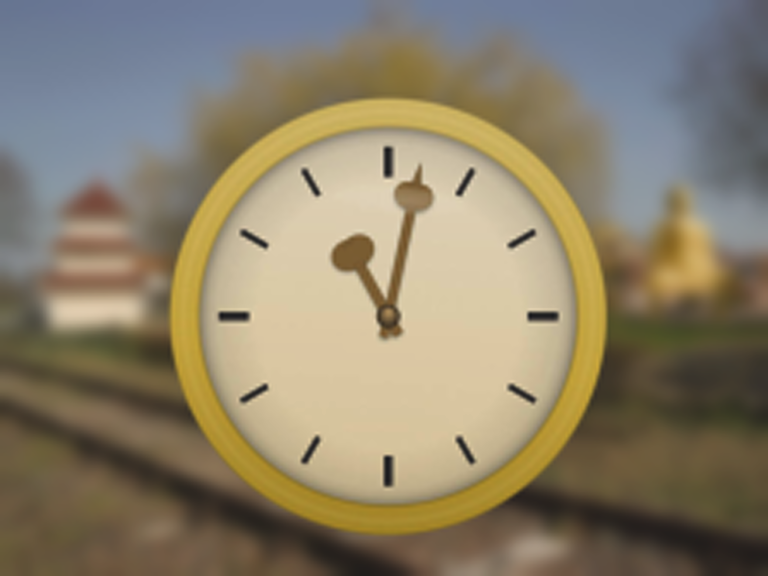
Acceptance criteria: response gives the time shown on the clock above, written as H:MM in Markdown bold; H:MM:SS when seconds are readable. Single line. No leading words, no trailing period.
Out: **11:02**
